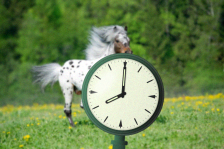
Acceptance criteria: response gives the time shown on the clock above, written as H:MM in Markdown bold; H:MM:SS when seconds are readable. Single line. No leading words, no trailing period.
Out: **8:00**
